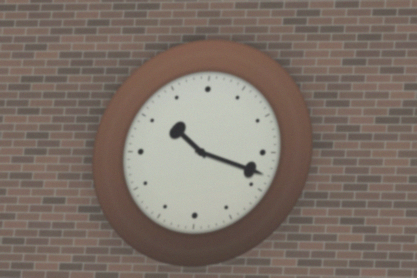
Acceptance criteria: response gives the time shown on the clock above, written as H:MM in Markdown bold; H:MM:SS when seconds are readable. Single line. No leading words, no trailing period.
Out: **10:18**
